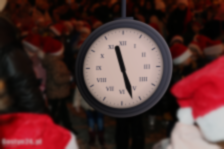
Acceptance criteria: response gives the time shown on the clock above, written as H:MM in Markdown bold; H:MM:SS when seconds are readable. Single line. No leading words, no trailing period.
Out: **11:27**
